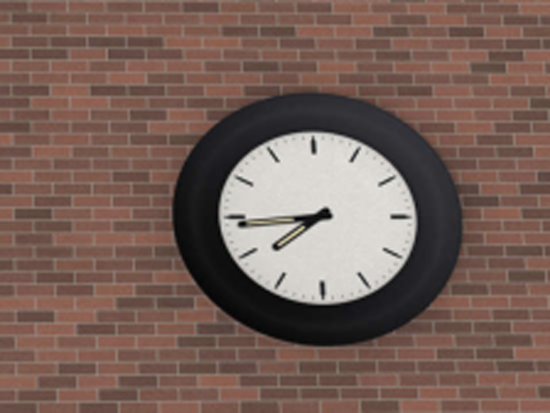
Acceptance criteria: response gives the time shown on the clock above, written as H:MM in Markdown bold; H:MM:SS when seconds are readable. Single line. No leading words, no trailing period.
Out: **7:44**
